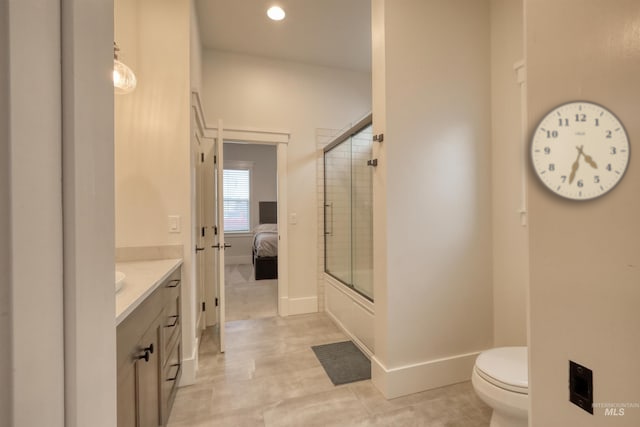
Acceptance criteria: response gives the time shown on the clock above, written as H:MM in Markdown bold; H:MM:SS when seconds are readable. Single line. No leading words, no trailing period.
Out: **4:33**
